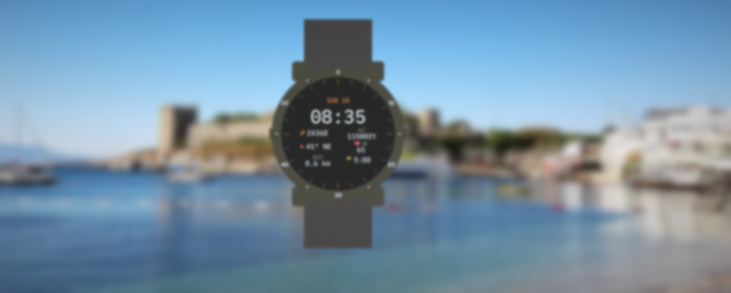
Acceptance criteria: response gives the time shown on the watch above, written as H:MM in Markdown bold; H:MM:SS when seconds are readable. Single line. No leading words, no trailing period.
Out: **8:35**
